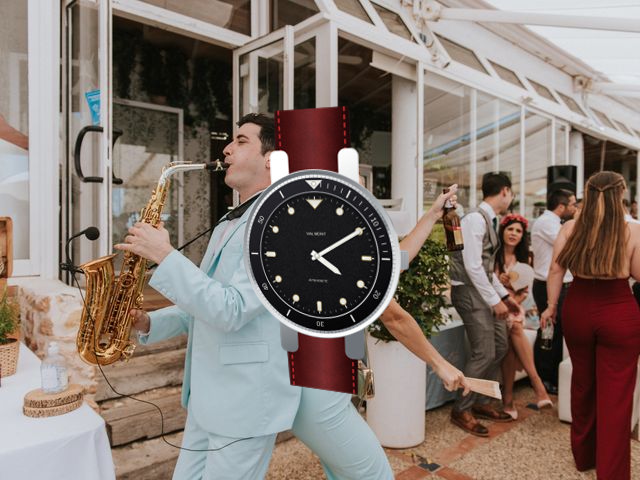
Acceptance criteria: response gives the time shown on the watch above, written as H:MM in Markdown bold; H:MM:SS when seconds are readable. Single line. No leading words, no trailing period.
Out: **4:10**
